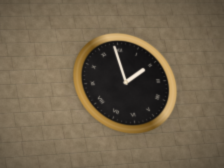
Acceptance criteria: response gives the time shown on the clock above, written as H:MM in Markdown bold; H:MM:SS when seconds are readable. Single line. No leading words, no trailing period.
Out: **1:59**
